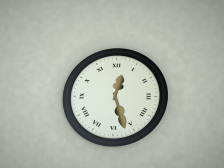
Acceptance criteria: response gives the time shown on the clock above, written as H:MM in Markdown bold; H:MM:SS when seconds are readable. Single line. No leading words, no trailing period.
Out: **12:27**
